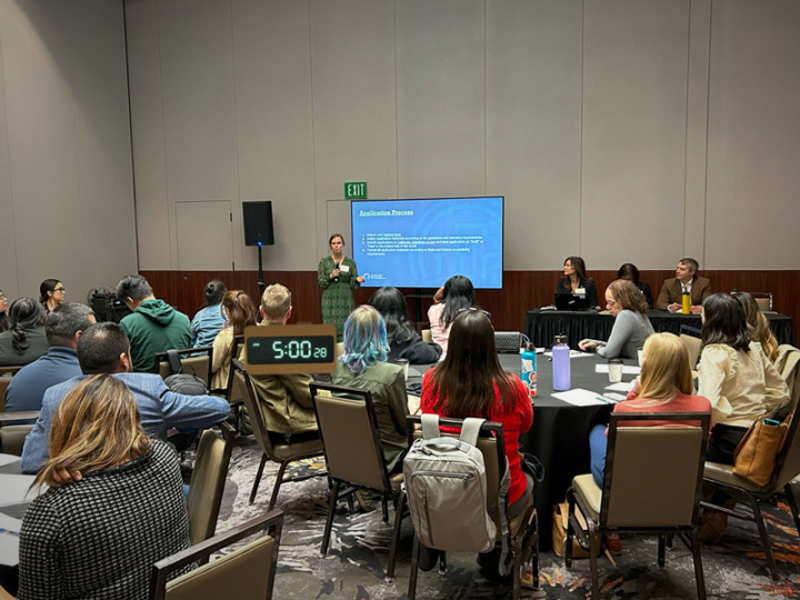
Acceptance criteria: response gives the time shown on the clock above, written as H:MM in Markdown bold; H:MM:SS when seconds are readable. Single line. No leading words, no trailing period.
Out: **5:00:28**
